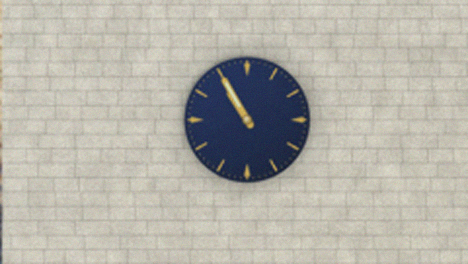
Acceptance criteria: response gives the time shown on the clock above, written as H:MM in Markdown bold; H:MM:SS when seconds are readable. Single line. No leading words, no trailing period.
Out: **10:55**
